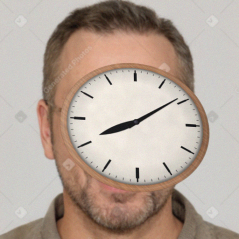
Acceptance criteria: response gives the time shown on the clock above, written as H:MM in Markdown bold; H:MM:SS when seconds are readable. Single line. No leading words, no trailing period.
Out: **8:09**
